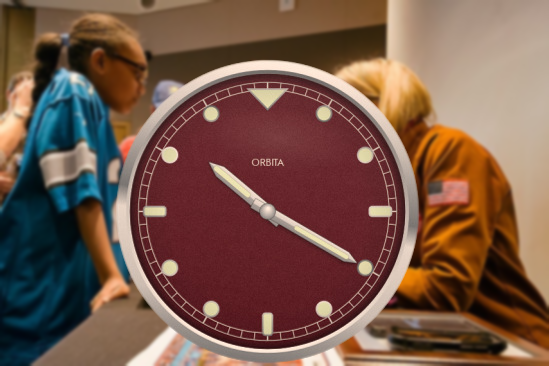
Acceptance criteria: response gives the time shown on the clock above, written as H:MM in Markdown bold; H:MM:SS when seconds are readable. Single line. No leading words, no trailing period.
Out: **10:20**
